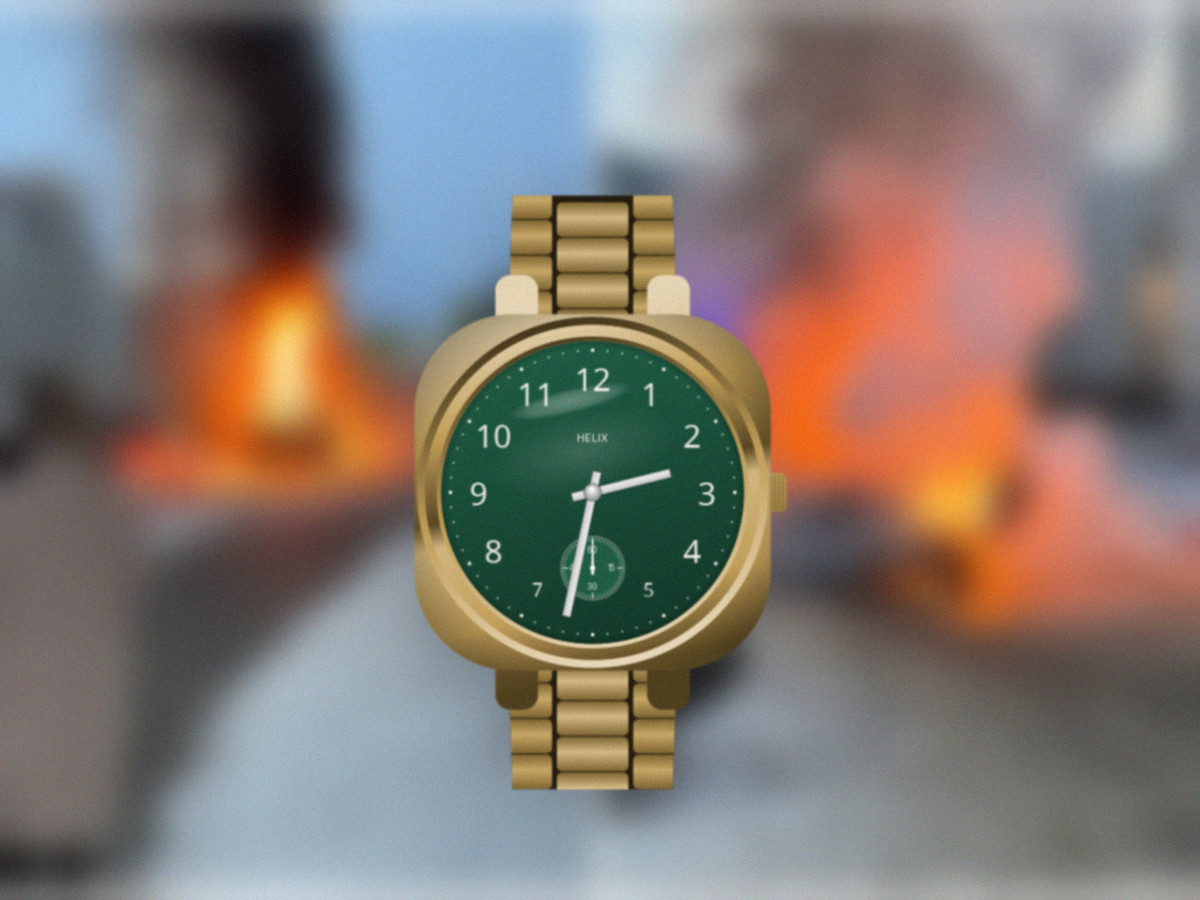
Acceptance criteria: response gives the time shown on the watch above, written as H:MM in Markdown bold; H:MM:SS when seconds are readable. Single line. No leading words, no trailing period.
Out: **2:32**
